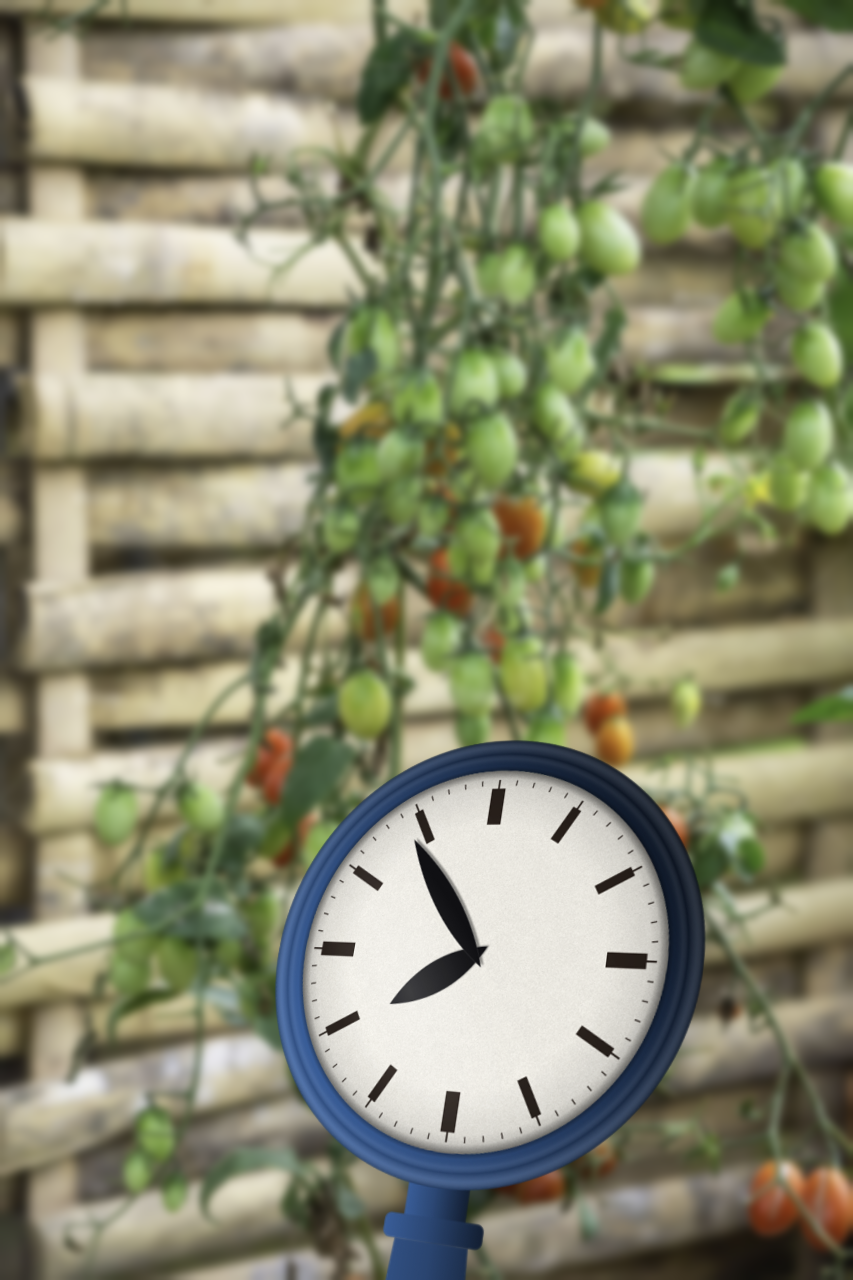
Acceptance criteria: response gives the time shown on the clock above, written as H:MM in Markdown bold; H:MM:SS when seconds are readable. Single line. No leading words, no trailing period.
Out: **7:54**
